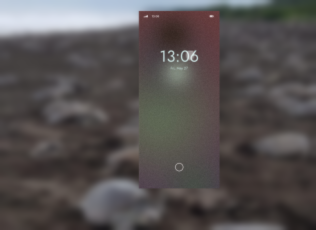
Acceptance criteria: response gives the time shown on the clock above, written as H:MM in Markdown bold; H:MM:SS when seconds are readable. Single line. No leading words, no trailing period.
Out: **13:06**
